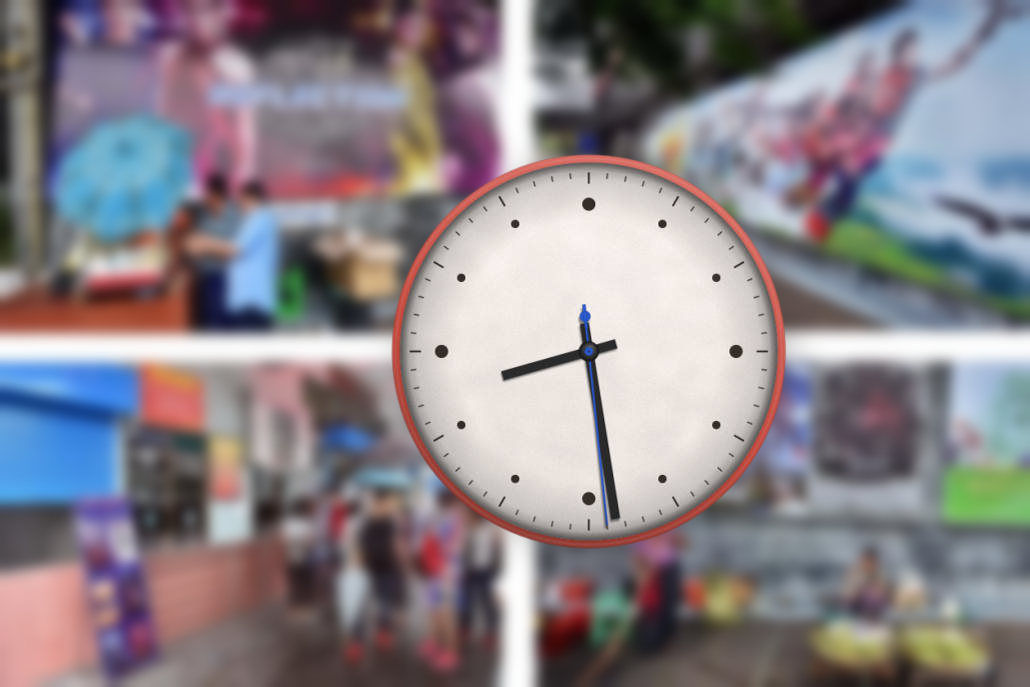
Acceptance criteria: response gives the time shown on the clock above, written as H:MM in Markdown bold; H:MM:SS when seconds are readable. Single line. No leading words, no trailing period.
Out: **8:28:29**
